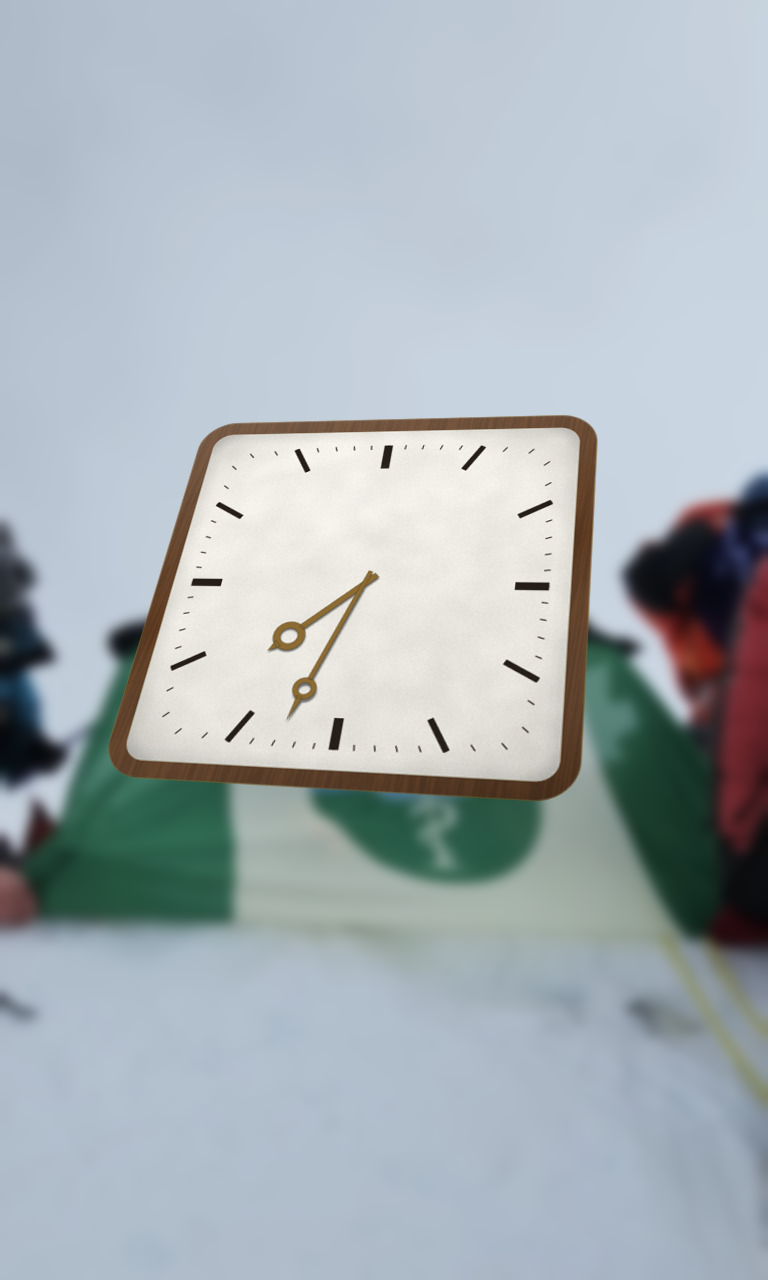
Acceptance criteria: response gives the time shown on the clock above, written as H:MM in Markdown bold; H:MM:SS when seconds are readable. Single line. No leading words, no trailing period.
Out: **7:33**
